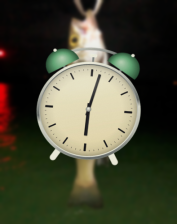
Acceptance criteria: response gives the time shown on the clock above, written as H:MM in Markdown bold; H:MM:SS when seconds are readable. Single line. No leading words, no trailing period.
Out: **6:02**
